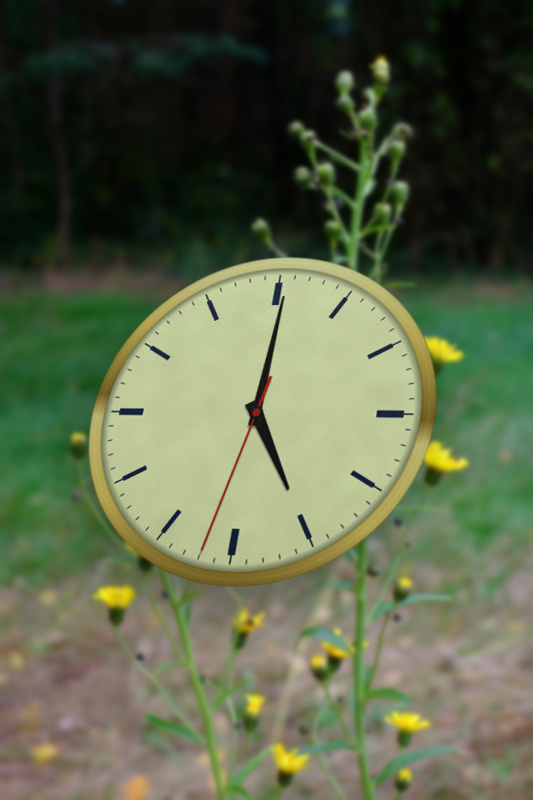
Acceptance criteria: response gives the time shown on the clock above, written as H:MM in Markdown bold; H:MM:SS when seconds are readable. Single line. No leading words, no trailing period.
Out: **5:00:32**
